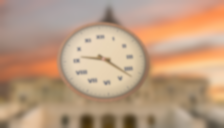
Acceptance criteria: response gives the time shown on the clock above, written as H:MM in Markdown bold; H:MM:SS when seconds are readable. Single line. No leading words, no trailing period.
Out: **9:22**
